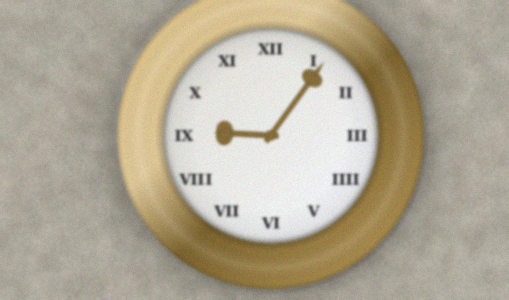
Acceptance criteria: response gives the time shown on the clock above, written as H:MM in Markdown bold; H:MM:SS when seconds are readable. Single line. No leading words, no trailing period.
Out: **9:06**
